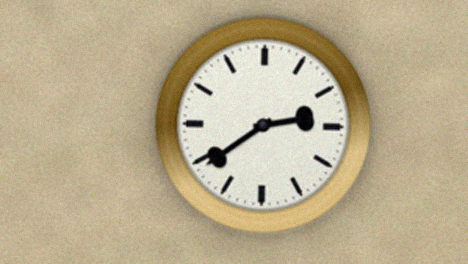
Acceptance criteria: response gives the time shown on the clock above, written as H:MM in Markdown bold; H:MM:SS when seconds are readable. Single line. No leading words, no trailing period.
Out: **2:39**
